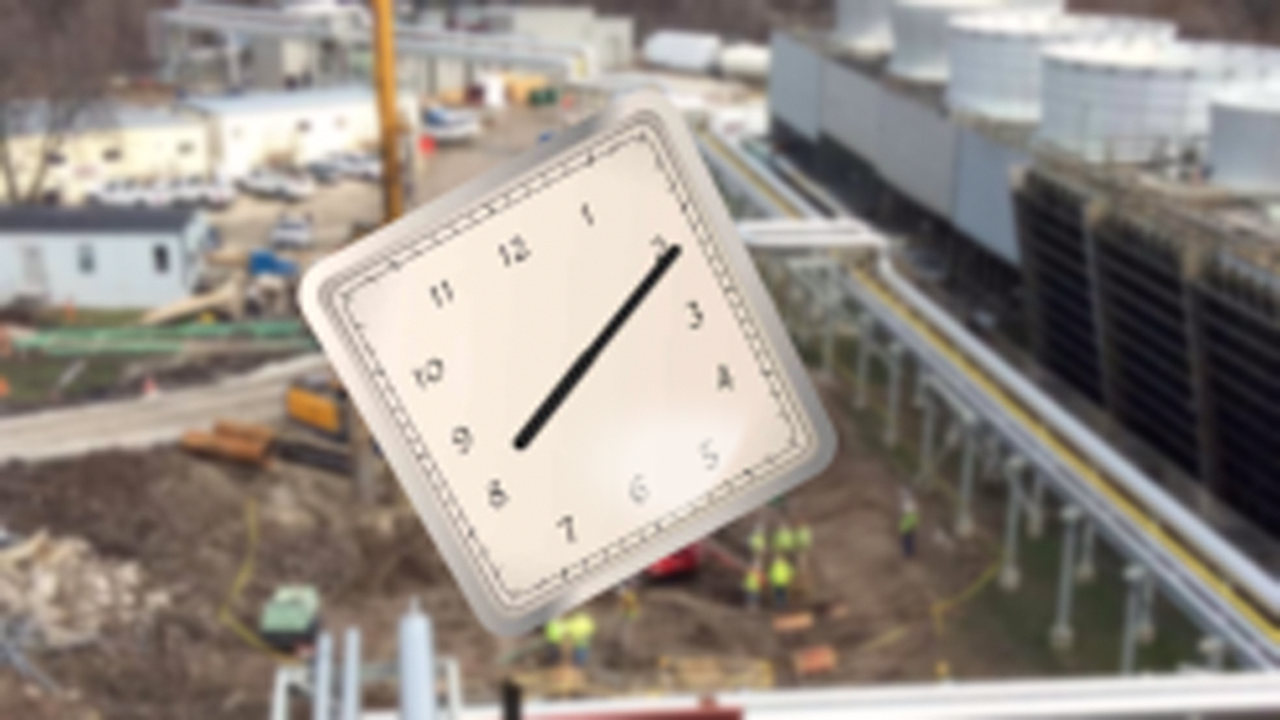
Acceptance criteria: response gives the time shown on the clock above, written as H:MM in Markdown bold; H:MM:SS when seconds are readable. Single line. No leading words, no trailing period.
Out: **8:11**
